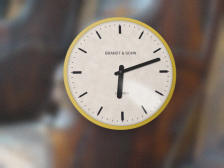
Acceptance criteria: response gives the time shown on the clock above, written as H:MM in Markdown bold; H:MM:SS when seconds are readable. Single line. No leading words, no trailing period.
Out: **6:12**
